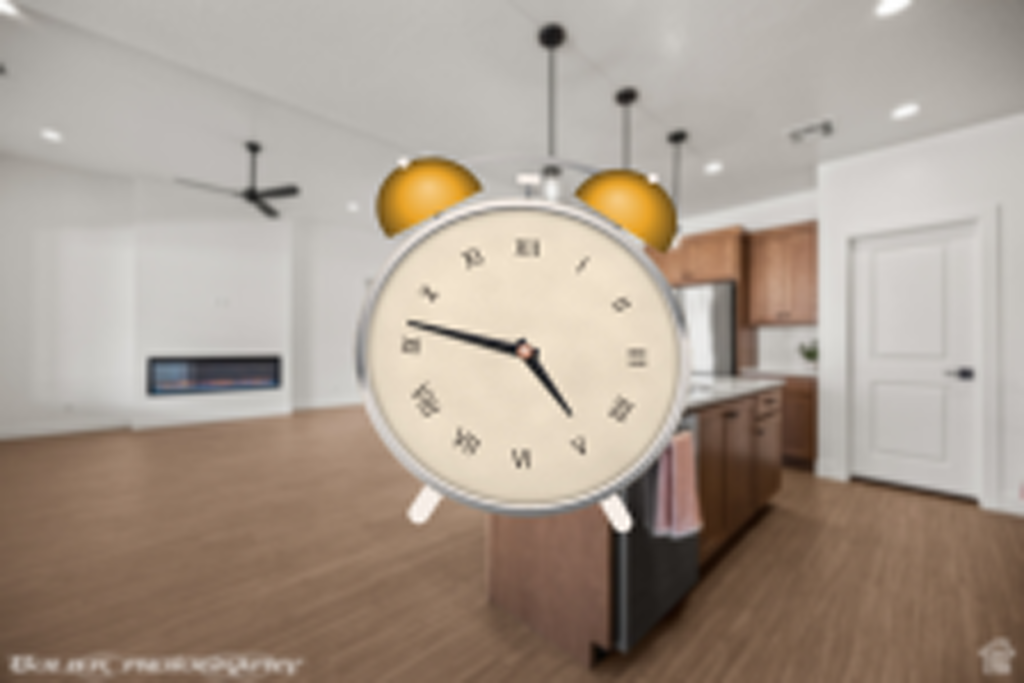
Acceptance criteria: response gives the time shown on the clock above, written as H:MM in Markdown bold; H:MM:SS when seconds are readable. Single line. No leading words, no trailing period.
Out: **4:47**
